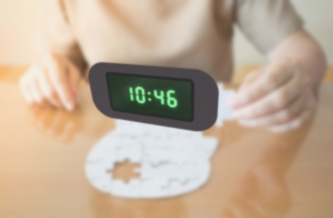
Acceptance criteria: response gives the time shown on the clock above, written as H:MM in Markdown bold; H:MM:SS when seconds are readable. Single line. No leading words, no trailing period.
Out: **10:46**
